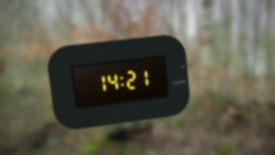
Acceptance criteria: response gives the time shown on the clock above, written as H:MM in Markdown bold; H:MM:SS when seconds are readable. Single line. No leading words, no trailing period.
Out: **14:21**
